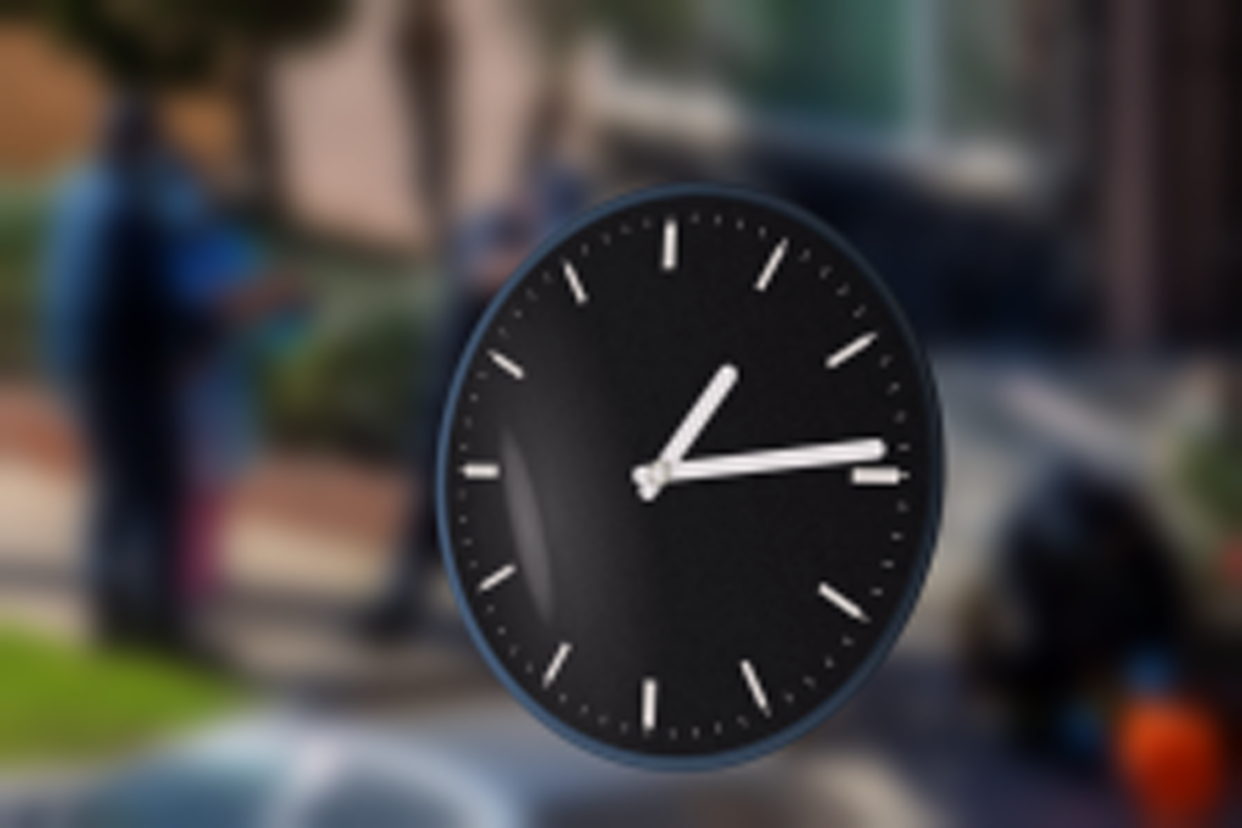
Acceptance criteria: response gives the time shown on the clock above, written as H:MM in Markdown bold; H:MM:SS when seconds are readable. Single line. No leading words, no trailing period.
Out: **1:14**
